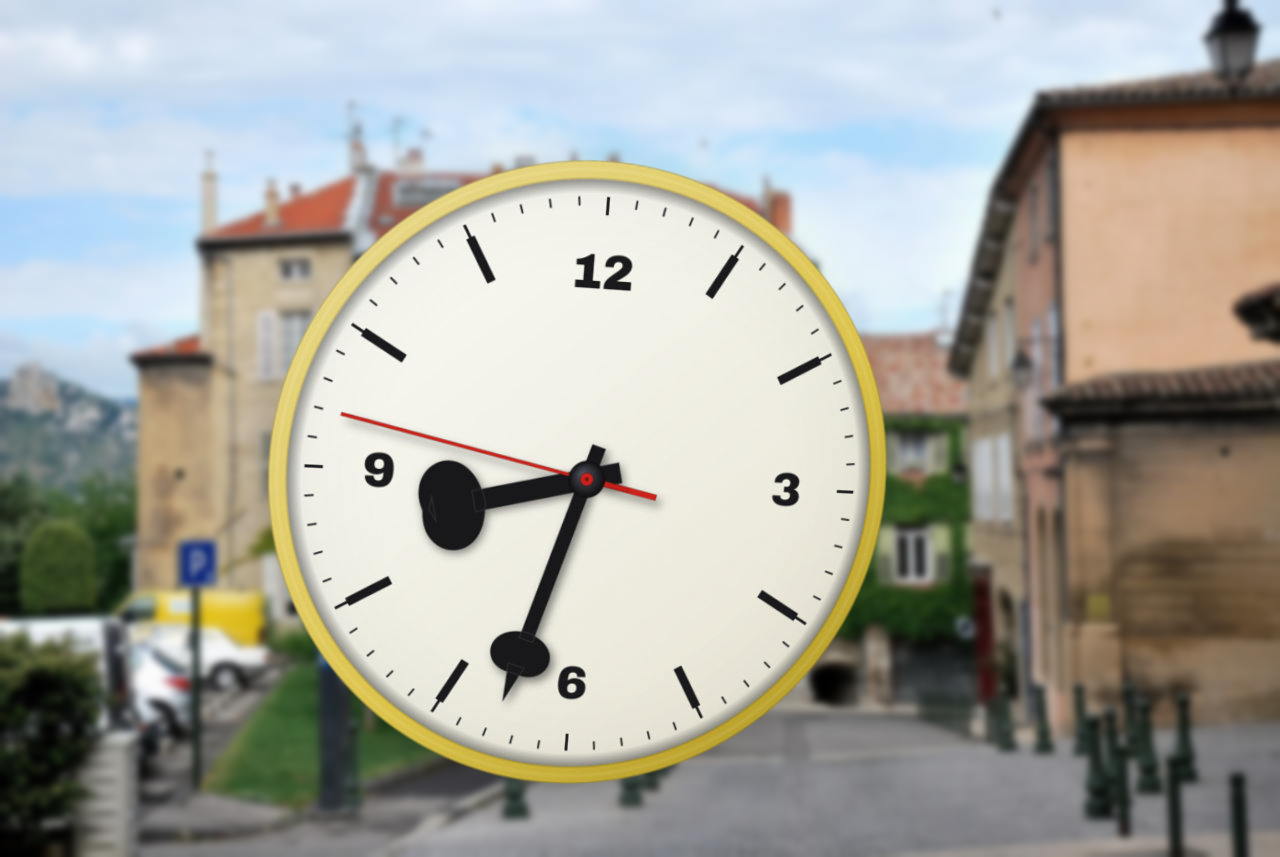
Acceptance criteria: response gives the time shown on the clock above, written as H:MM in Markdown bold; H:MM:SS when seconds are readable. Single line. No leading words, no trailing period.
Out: **8:32:47**
